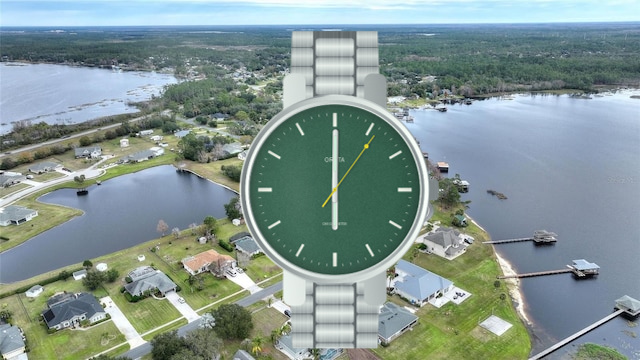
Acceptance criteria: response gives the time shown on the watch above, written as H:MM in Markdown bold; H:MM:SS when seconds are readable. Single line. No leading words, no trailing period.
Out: **6:00:06**
